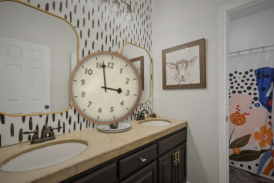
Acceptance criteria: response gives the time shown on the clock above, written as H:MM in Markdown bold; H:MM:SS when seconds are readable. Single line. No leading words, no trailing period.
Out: **2:57**
